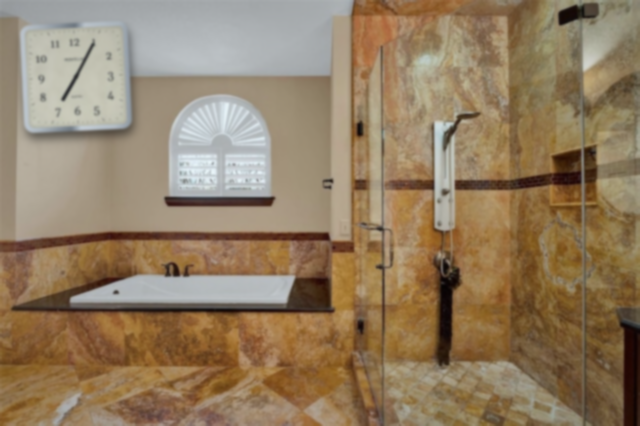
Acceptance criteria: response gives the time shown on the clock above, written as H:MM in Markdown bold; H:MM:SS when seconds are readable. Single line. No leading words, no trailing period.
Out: **7:05**
